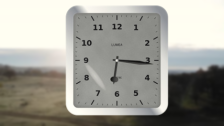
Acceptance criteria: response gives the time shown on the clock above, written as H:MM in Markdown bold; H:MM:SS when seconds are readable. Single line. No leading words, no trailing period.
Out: **6:16**
